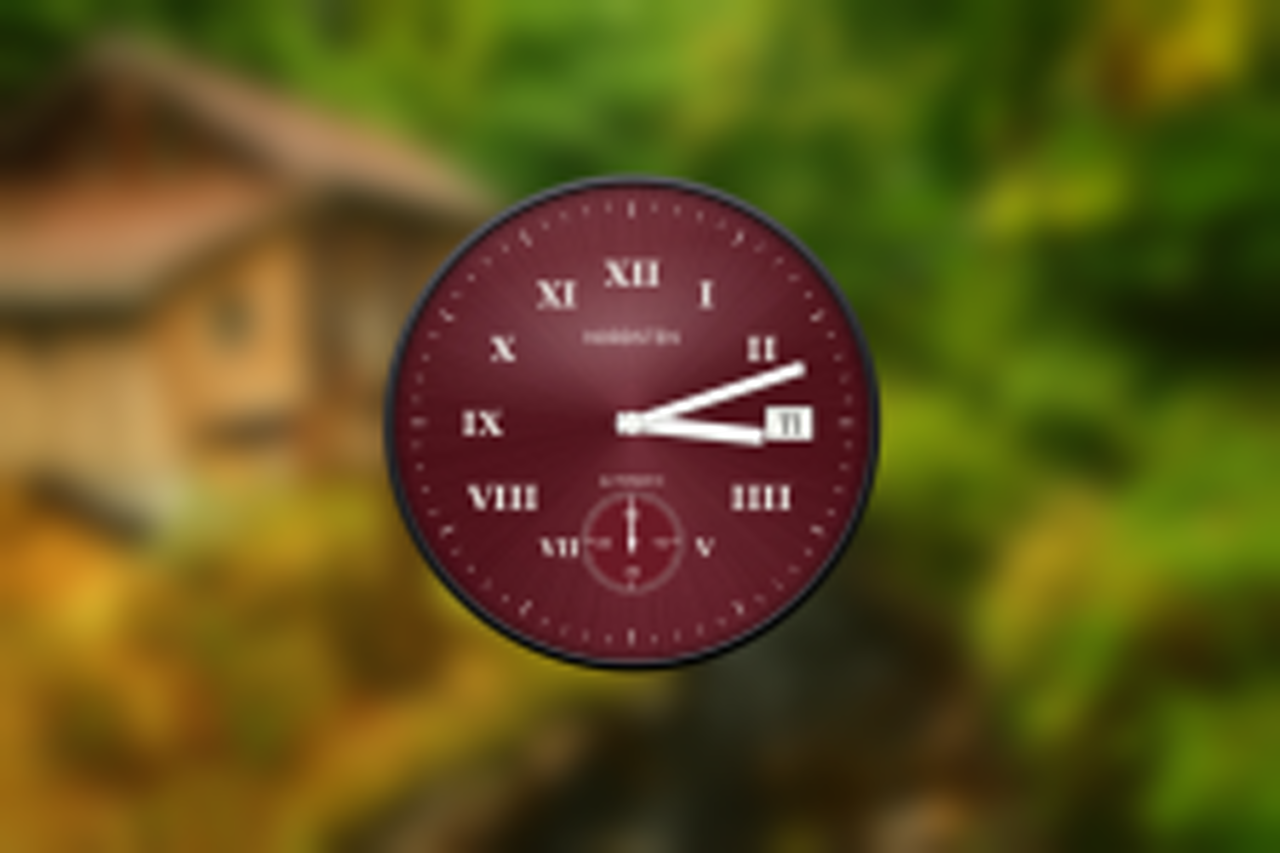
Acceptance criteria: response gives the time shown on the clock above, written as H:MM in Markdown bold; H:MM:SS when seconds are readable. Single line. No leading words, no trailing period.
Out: **3:12**
